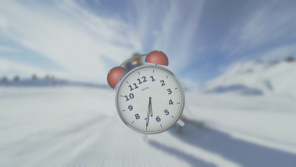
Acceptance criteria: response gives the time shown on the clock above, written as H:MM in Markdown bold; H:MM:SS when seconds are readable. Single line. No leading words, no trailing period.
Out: **6:35**
